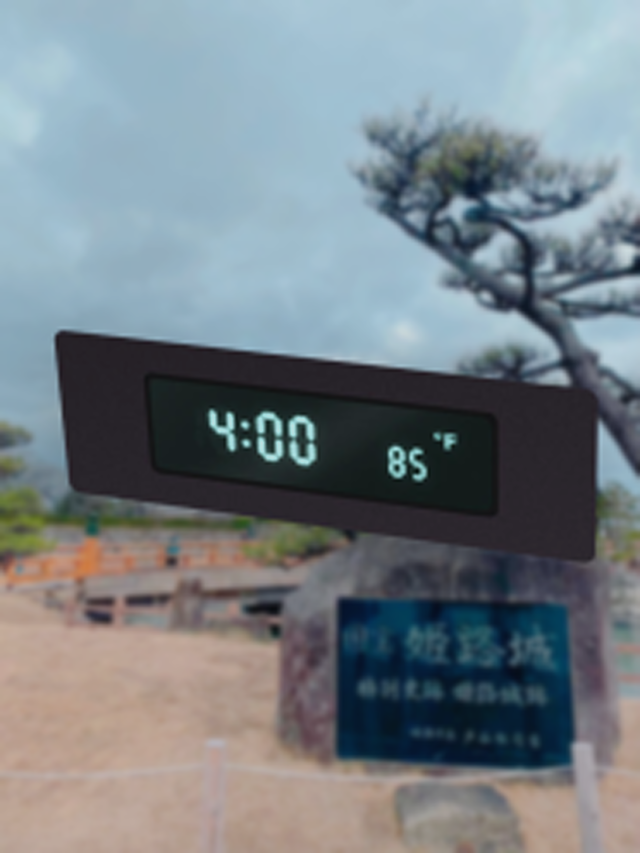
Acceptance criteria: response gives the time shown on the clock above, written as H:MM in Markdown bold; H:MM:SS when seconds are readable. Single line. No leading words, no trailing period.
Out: **4:00**
